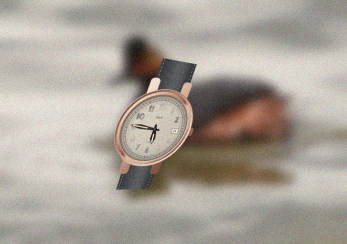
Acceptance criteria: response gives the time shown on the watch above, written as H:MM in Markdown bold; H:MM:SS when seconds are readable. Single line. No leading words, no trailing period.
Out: **5:46**
